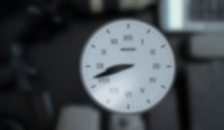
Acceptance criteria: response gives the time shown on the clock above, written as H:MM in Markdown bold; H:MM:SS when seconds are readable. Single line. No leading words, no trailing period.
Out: **8:42**
